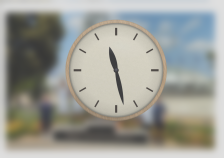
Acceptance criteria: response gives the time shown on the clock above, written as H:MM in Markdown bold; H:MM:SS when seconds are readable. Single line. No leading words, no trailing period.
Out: **11:28**
